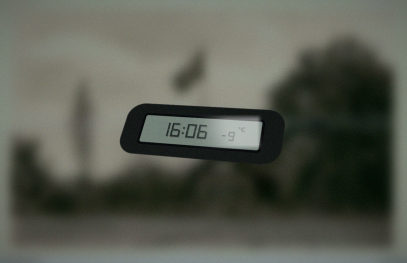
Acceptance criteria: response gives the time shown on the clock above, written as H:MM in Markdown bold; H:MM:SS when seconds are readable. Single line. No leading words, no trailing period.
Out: **16:06**
